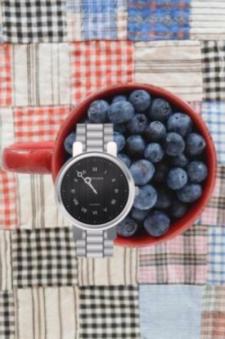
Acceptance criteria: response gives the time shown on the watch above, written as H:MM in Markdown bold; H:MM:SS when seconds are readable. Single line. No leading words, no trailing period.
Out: **10:53**
